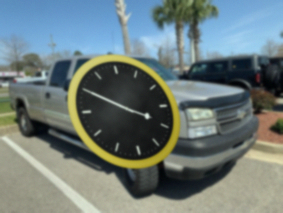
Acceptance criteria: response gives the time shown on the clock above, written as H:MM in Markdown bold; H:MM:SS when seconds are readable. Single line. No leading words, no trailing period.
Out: **3:50**
